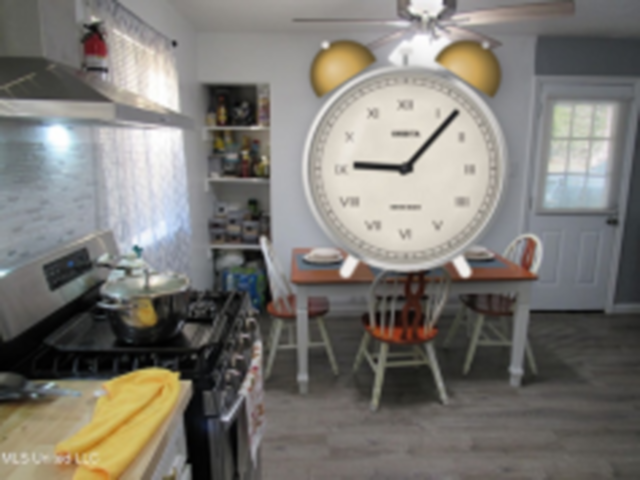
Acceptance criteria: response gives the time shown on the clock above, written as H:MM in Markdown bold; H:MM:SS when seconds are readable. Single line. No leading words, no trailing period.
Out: **9:07**
